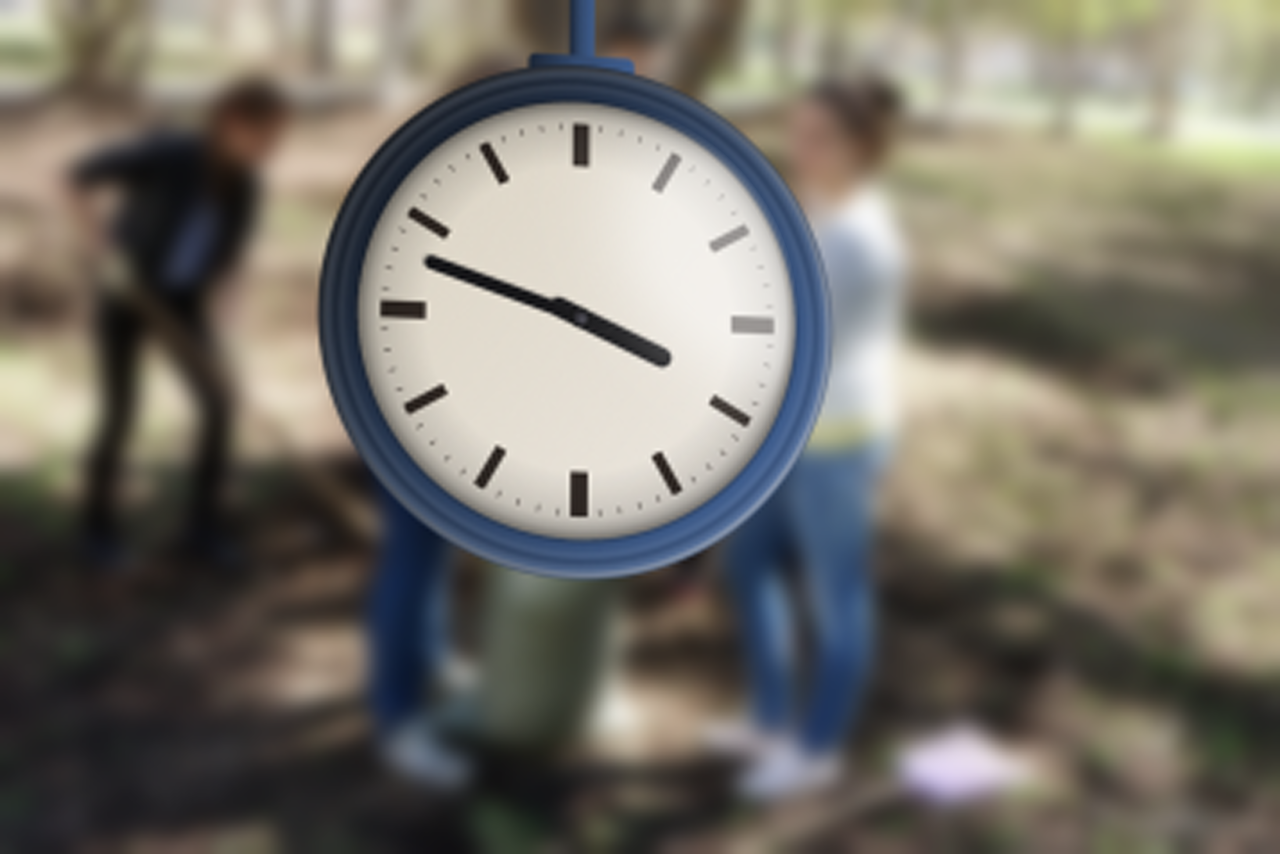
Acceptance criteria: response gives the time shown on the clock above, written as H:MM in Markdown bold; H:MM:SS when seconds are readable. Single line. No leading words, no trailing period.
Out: **3:48**
